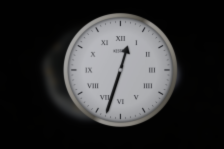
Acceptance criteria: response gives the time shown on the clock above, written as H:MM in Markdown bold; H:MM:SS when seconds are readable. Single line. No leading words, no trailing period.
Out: **12:33**
